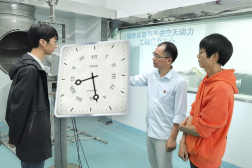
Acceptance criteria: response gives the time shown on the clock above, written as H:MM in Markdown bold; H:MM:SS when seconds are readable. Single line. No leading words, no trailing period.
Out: **8:28**
